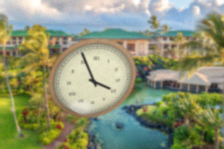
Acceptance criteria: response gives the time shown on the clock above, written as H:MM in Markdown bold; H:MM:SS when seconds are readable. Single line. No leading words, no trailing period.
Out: **3:56**
